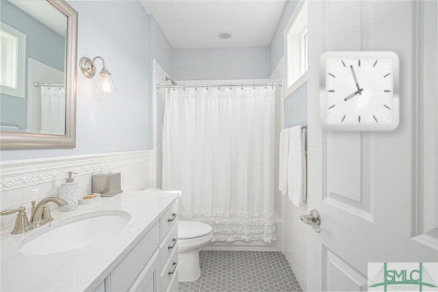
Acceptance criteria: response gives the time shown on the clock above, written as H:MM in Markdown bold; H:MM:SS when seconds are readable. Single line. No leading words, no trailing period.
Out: **7:57**
